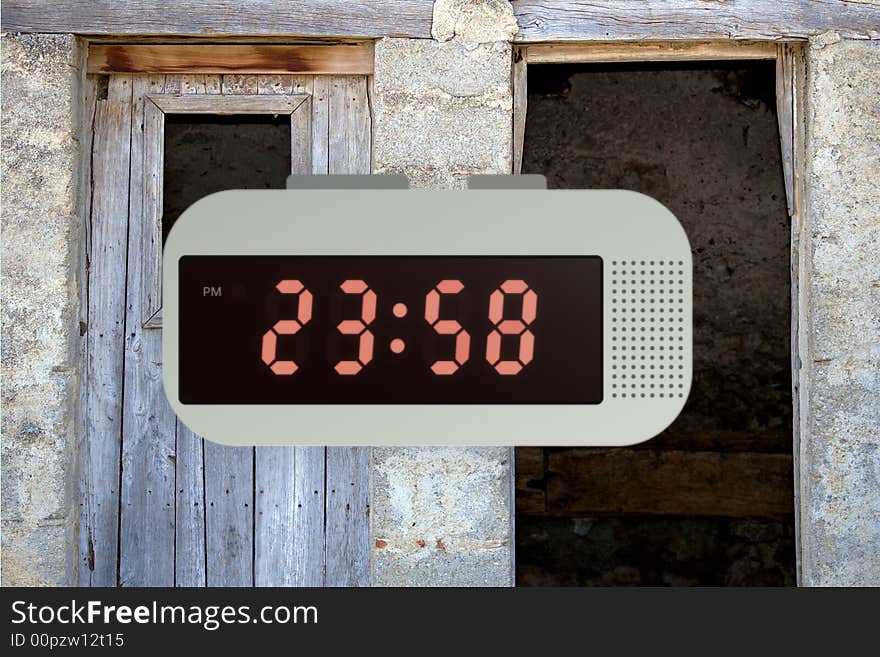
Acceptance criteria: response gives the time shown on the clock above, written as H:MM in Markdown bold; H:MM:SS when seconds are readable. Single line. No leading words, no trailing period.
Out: **23:58**
